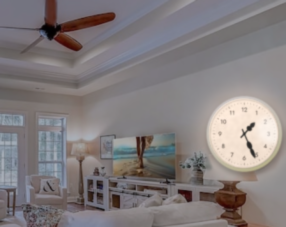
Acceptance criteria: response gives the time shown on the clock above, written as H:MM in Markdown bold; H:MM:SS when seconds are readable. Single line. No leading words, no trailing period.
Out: **1:26**
